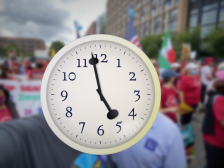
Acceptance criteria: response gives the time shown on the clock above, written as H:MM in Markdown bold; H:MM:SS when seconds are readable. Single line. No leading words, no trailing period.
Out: **4:58**
